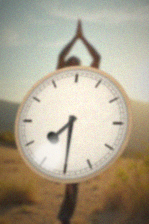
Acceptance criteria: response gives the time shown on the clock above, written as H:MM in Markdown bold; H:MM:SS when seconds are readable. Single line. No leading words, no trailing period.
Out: **7:30**
